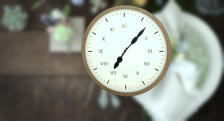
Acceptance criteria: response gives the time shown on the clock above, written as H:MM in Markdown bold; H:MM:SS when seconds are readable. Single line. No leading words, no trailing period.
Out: **7:07**
